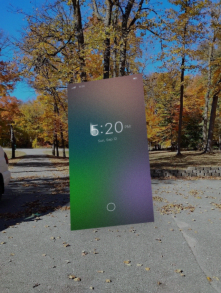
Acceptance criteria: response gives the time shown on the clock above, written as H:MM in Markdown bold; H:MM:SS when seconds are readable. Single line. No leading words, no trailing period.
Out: **5:20**
